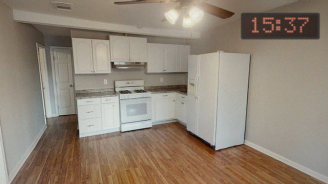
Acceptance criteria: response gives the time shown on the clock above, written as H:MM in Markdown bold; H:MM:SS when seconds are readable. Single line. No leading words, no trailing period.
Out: **15:37**
